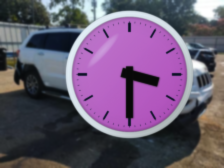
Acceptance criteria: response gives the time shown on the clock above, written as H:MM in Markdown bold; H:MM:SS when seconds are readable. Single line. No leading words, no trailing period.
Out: **3:30**
